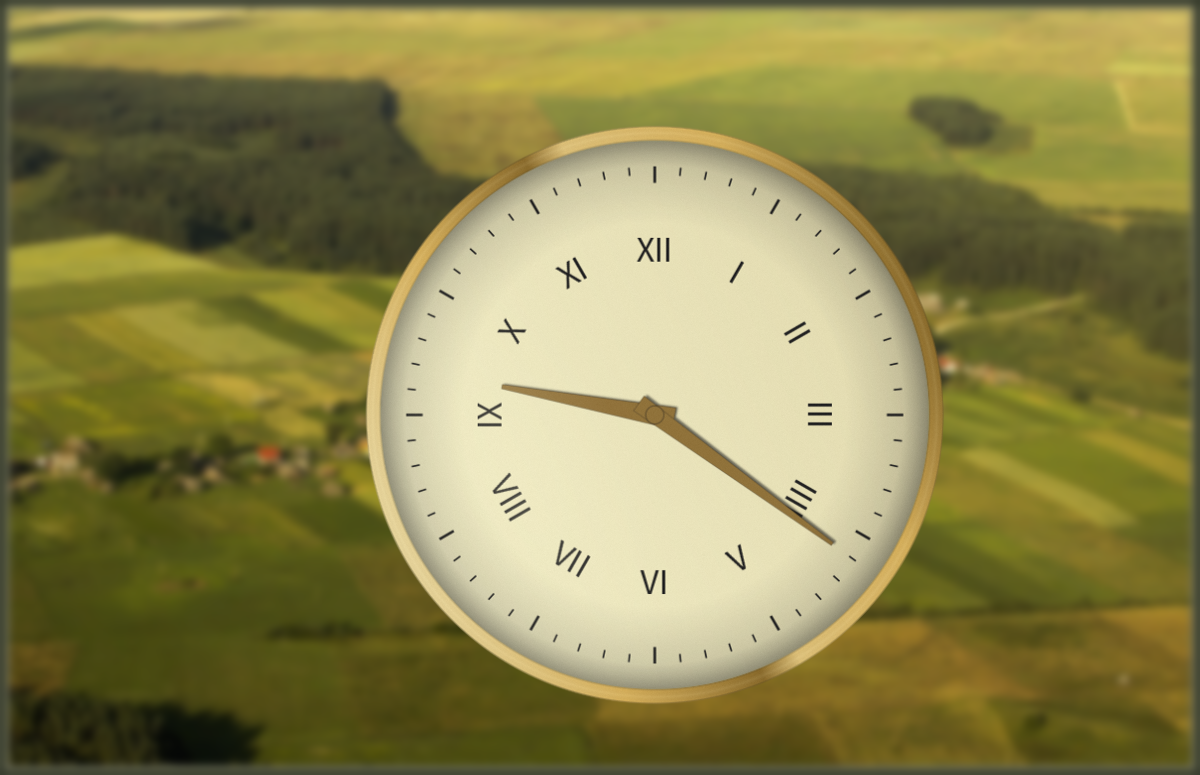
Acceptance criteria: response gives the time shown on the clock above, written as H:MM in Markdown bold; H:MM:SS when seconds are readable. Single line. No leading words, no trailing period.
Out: **9:21**
